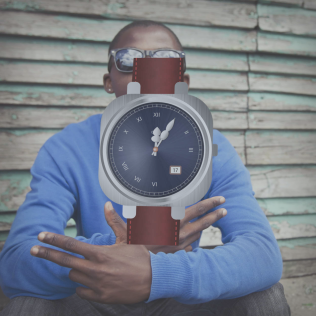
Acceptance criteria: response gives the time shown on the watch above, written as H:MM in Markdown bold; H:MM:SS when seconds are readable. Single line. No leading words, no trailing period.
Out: **12:05**
